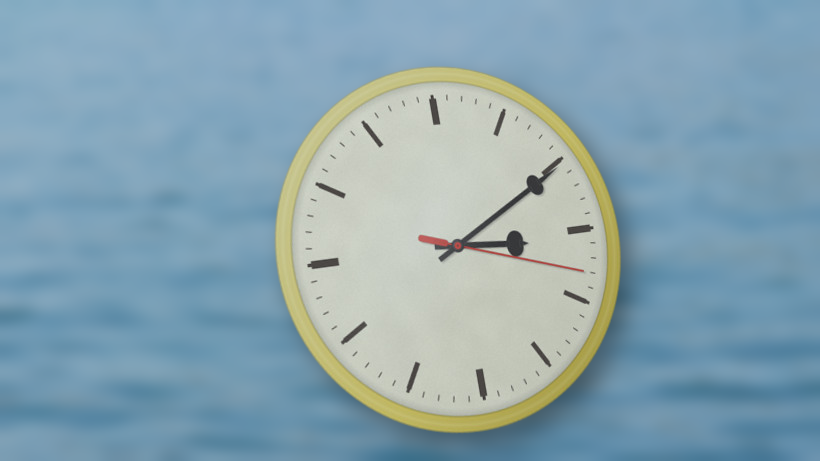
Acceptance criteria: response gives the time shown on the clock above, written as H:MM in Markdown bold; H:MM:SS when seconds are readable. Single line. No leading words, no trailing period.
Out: **3:10:18**
